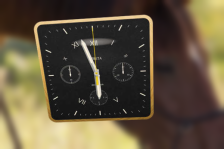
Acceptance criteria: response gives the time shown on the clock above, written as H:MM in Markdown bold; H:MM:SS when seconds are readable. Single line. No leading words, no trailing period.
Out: **5:57**
